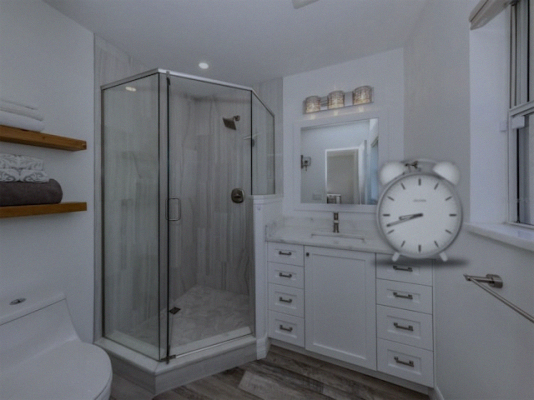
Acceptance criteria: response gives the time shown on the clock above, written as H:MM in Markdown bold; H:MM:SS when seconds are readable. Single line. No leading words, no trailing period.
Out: **8:42**
